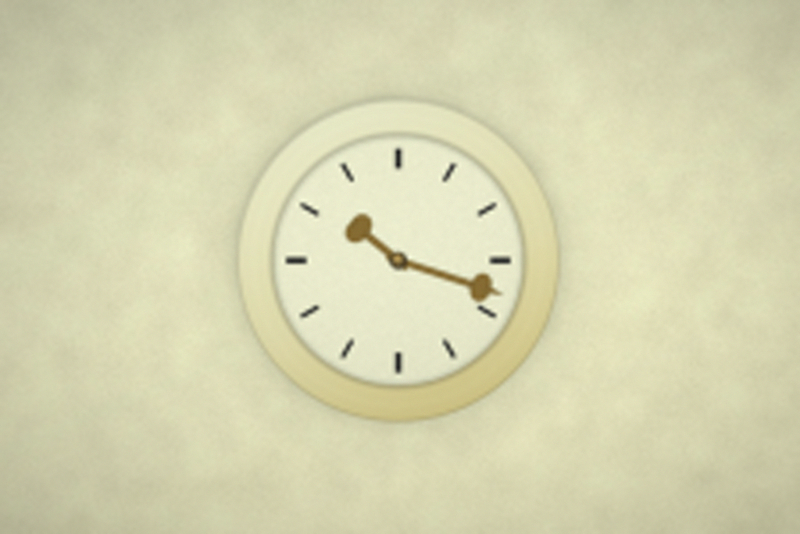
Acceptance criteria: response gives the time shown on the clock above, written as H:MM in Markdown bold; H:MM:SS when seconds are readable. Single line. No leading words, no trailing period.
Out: **10:18**
